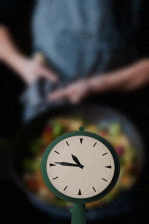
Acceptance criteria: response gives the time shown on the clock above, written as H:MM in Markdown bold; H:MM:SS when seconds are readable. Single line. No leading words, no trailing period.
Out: **10:46**
